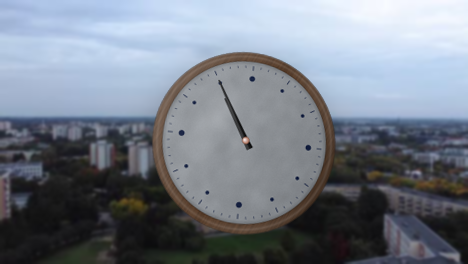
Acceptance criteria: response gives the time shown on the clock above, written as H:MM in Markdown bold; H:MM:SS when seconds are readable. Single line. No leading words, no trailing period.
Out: **10:55**
